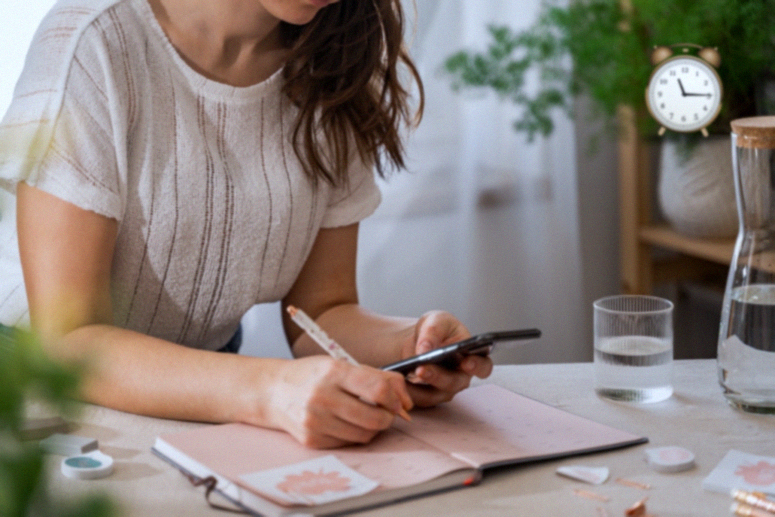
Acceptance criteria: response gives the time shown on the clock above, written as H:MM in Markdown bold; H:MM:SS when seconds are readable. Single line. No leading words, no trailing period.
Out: **11:15**
